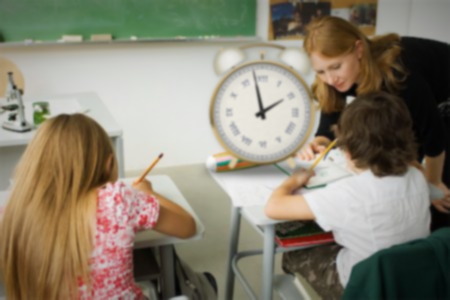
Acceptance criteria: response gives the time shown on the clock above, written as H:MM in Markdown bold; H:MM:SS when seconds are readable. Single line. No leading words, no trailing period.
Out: **1:58**
